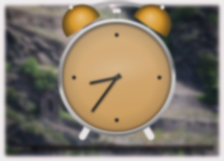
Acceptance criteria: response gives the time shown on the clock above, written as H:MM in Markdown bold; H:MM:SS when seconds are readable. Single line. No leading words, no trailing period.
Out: **8:36**
